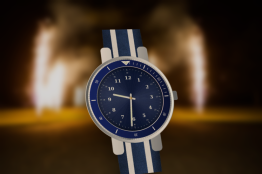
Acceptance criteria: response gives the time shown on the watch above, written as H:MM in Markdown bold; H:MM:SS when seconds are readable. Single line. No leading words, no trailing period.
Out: **9:31**
